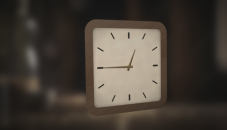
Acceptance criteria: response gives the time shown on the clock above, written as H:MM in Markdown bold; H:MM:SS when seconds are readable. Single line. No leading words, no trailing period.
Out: **12:45**
